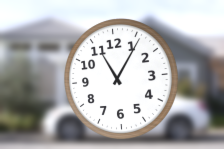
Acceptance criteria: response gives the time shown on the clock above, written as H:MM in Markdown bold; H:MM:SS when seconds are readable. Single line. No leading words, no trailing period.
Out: **11:06**
